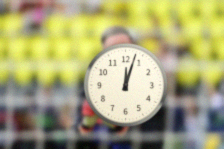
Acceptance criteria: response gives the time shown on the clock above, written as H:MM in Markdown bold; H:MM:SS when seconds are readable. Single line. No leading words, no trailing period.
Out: **12:03**
